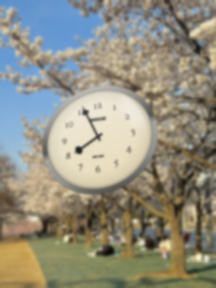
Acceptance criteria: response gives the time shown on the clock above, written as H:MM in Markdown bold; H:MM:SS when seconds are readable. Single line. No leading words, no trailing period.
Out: **7:56**
